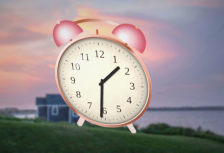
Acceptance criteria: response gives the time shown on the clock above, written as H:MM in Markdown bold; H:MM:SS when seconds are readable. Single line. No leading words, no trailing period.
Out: **1:31**
